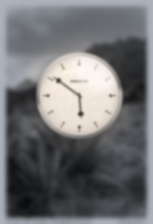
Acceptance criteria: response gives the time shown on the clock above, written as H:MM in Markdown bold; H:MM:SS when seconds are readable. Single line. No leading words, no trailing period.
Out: **5:51**
